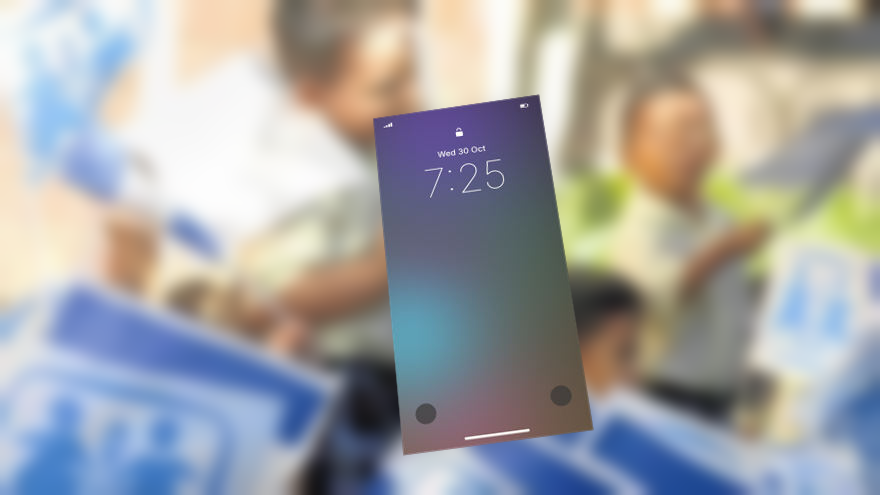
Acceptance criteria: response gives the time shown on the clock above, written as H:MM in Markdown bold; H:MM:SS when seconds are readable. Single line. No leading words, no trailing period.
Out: **7:25**
